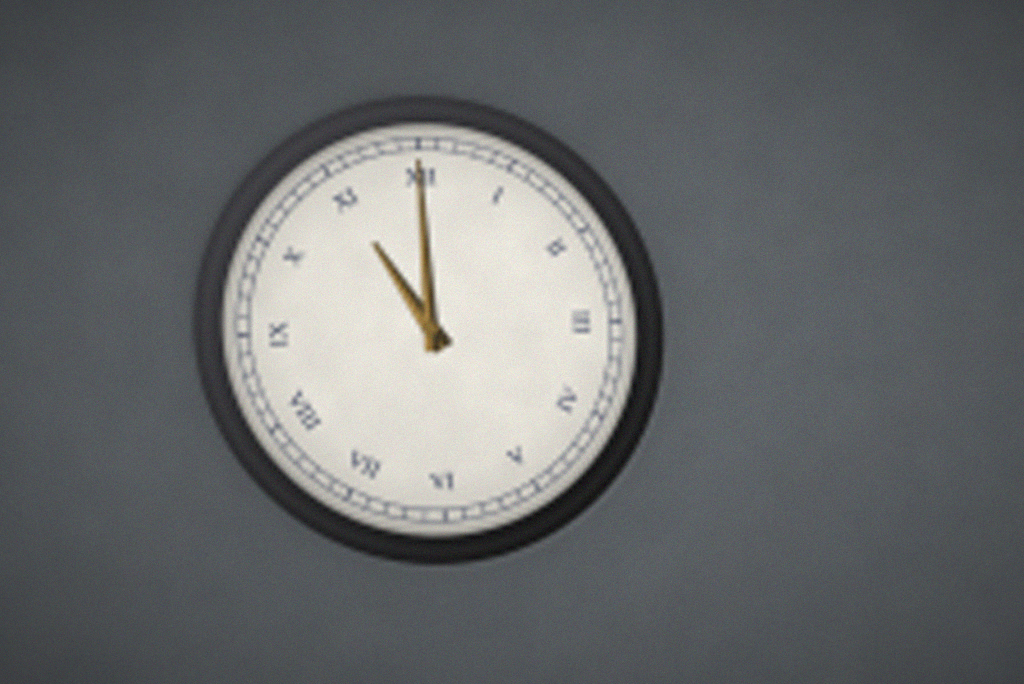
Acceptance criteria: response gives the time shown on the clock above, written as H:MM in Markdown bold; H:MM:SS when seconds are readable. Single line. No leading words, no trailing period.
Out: **11:00**
